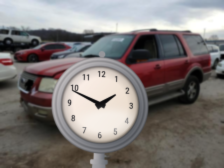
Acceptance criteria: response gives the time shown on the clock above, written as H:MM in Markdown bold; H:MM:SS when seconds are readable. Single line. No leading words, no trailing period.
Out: **1:49**
